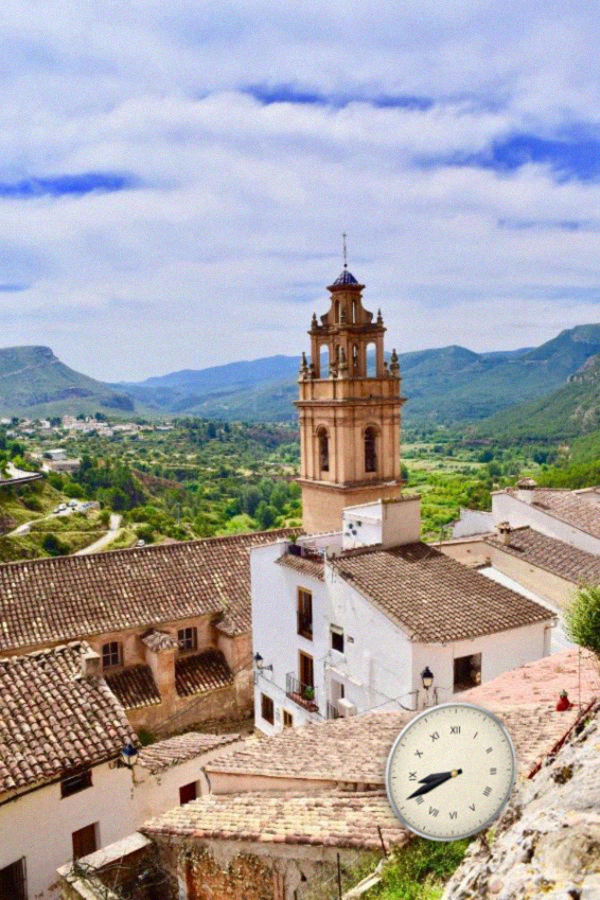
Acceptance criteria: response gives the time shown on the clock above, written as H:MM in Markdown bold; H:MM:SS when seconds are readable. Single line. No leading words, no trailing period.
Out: **8:41**
